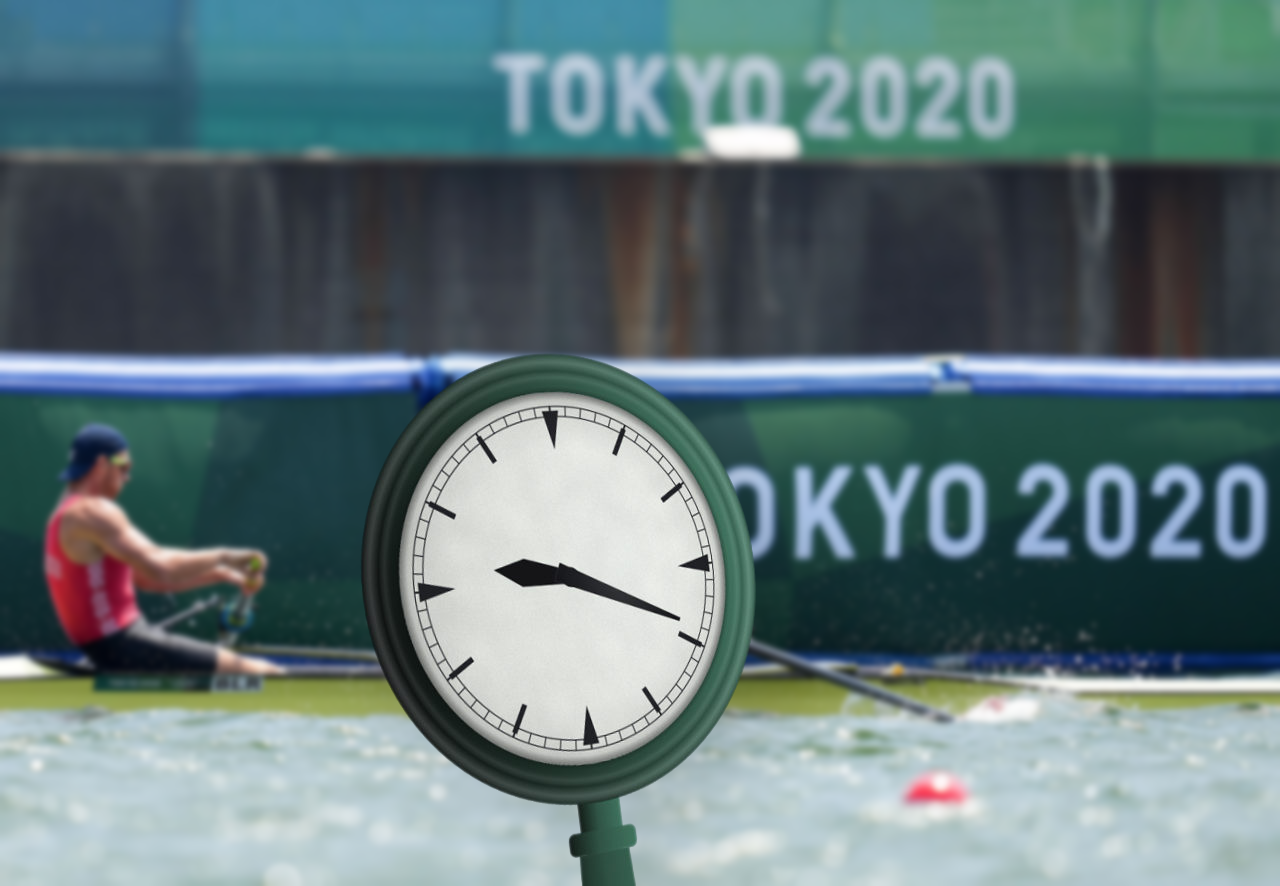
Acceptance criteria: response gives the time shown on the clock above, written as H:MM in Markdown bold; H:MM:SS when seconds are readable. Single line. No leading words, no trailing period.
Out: **9:19**
